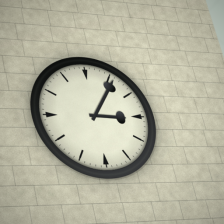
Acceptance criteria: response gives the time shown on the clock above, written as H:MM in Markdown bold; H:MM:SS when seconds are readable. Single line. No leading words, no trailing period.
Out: **3:06**
